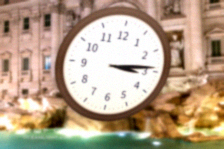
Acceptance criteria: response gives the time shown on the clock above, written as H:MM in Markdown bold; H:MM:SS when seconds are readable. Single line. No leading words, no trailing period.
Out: **3:14**
